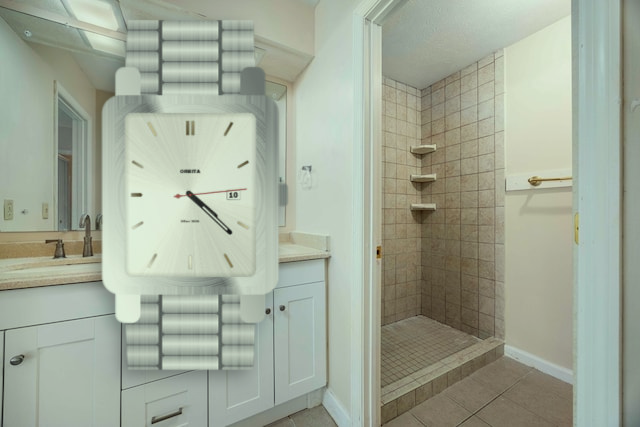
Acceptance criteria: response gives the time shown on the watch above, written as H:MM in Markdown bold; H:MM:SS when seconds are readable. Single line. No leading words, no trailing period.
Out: **4:22:14**
